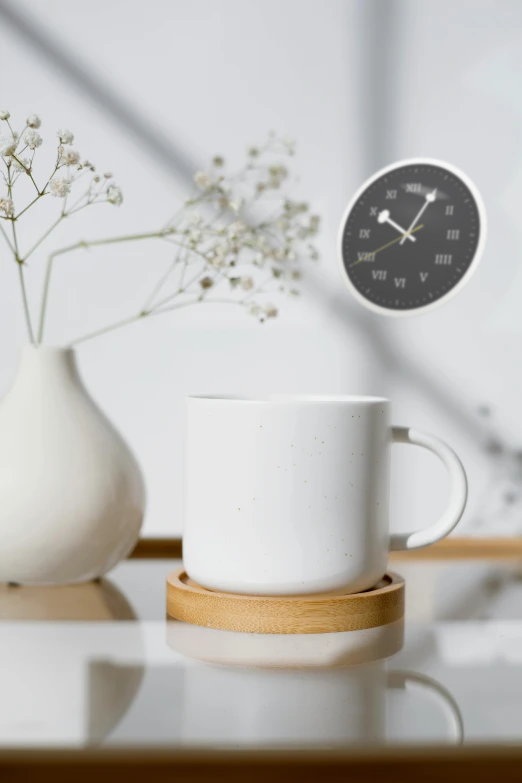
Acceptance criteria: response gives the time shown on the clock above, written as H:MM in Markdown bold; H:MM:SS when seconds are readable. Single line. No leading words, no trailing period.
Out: **10:04:40**
